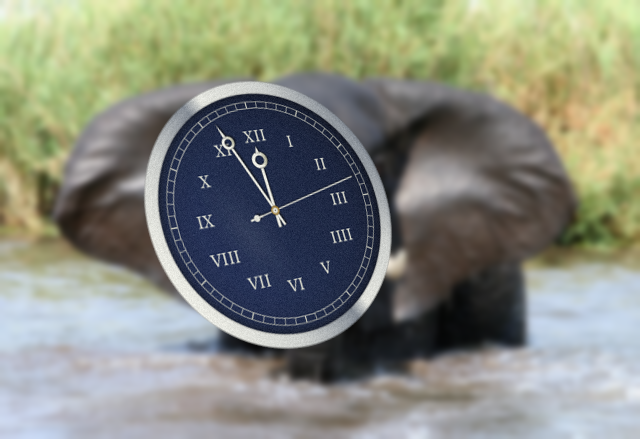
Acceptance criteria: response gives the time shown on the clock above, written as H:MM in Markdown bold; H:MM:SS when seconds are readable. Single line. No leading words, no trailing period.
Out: **11:56:13**
